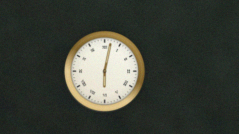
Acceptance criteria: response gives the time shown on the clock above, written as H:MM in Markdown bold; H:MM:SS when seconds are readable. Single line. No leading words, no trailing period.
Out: **6:02**
